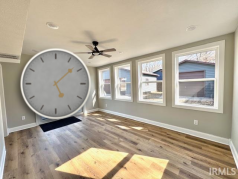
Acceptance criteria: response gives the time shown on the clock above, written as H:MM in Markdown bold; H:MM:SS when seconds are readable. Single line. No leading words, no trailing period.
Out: **5:08**
